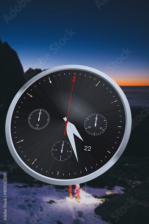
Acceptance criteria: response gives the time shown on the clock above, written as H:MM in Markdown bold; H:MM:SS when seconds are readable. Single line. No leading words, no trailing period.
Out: **4:26**
